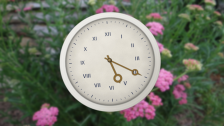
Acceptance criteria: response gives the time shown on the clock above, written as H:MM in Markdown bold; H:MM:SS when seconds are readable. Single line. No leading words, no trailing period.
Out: **5:20**
